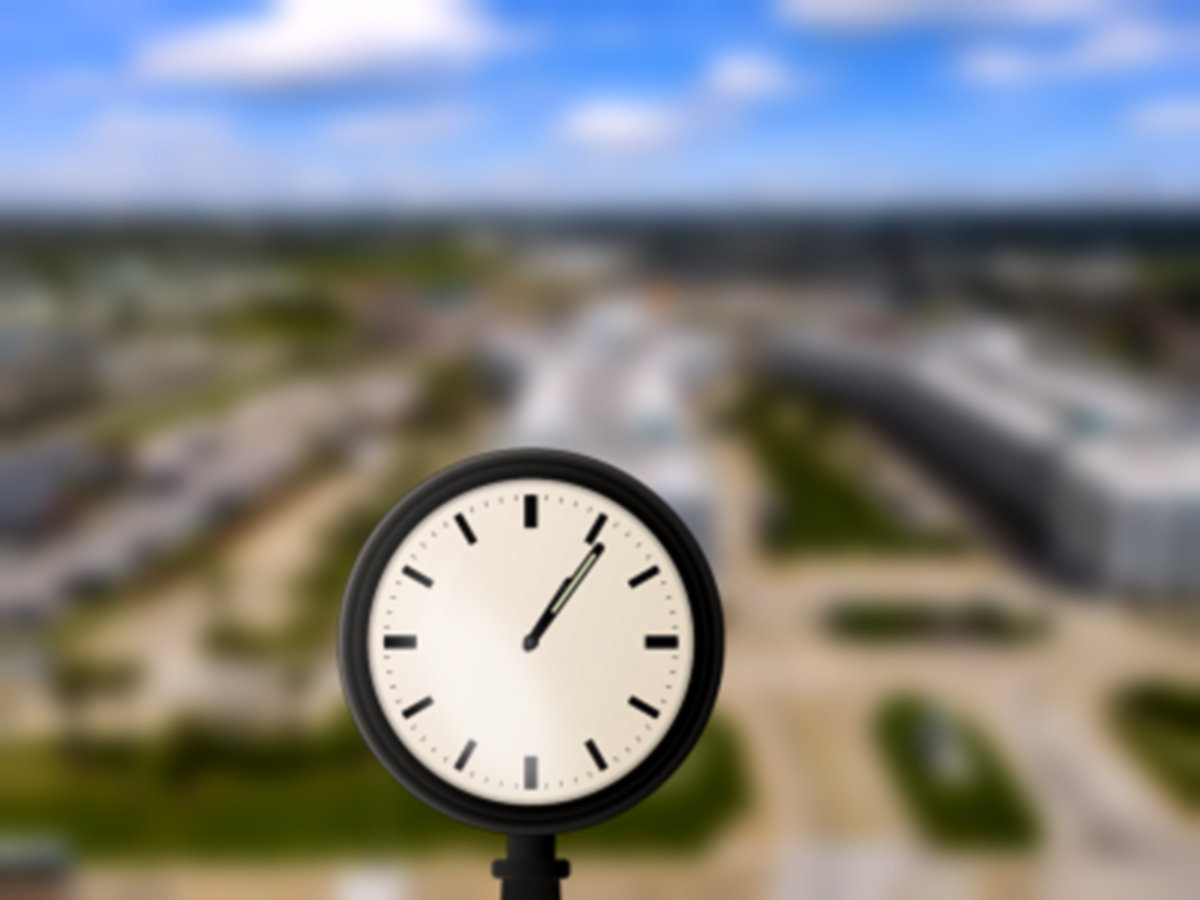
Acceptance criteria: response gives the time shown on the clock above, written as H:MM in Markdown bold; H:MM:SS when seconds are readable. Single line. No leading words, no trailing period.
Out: **1:06**
